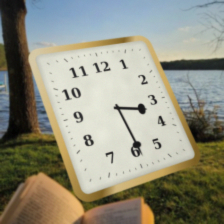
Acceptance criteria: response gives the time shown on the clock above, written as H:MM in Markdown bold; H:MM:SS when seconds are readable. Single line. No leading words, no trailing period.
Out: **3:29**
